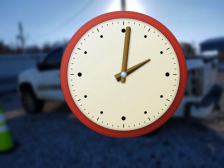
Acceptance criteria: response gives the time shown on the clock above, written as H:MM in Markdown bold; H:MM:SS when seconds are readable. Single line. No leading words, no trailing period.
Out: **2:01**
